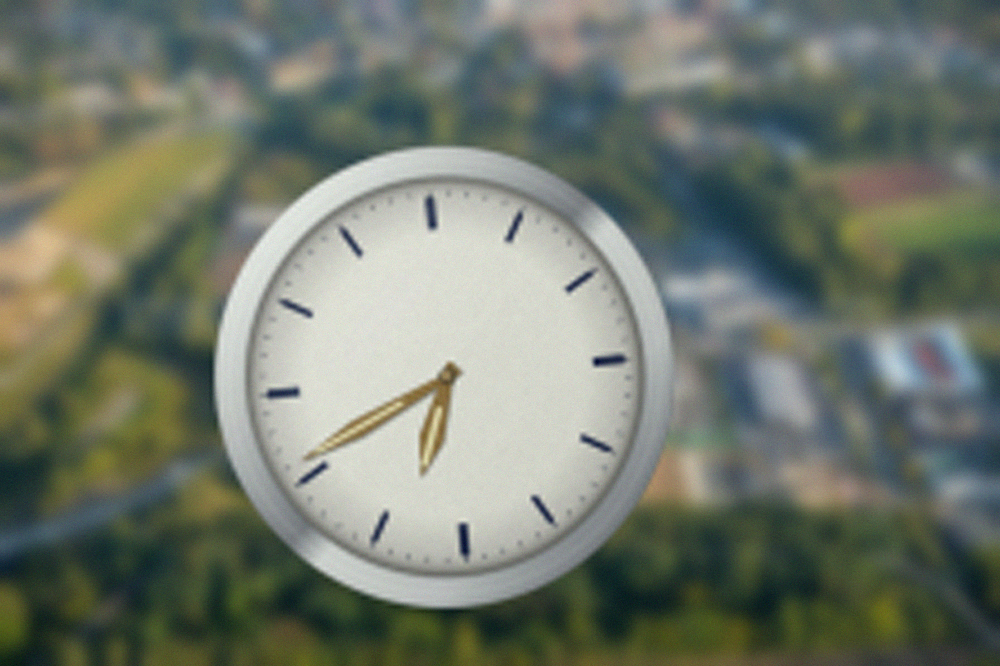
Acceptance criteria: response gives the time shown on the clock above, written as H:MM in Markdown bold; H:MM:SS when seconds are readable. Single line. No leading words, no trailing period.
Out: **6:41**
